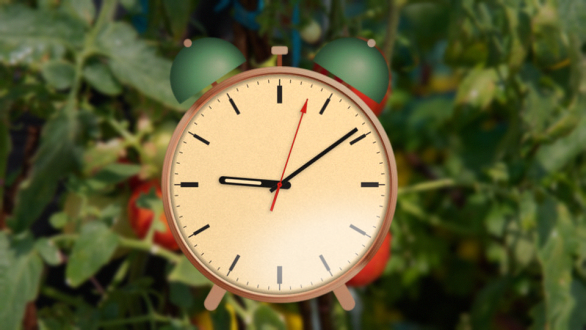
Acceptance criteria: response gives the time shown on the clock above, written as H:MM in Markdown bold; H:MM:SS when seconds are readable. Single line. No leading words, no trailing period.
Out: **9:09:03**
